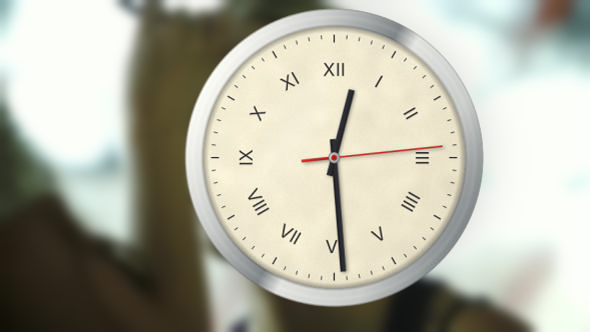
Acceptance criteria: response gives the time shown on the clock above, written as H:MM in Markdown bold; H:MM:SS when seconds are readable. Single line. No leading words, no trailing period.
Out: **12:29:14**
